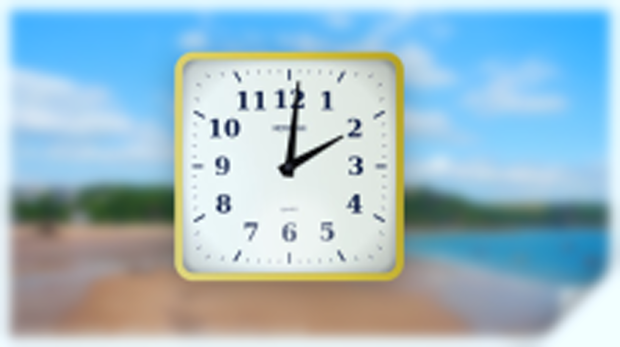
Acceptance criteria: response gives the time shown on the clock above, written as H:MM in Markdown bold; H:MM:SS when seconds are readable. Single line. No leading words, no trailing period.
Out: **2:01**
